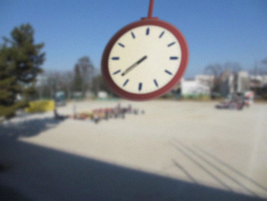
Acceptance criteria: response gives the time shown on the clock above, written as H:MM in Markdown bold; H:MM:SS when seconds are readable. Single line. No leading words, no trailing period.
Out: **7:38**
